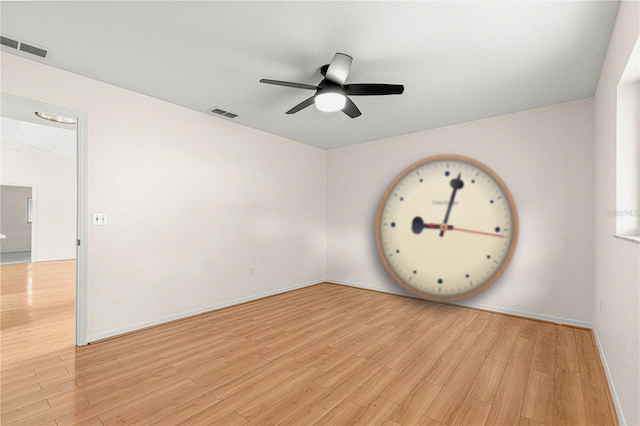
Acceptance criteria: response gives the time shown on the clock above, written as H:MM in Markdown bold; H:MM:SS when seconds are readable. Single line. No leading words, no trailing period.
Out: **9:02:16**
